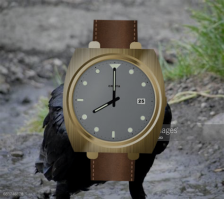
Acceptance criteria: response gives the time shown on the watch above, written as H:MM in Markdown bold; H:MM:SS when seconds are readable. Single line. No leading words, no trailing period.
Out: **8:00**
